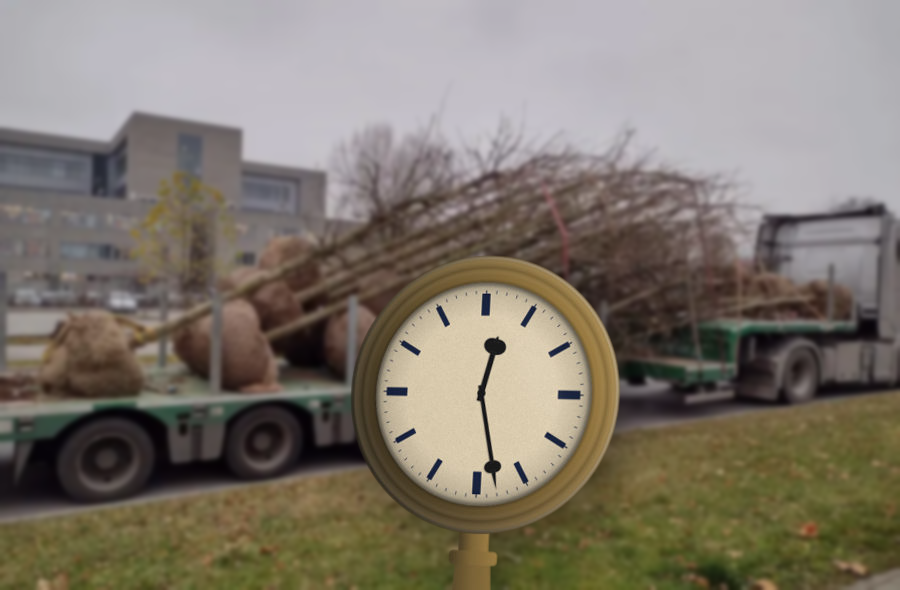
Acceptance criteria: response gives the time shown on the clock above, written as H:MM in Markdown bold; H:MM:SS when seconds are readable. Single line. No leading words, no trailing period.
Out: **12:28**
